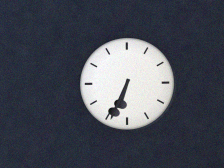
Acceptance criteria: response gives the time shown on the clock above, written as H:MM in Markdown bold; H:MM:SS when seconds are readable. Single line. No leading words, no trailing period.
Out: **6:34**
